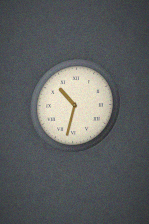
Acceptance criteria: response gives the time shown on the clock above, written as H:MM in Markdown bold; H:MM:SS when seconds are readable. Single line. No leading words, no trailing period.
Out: **10:32**
